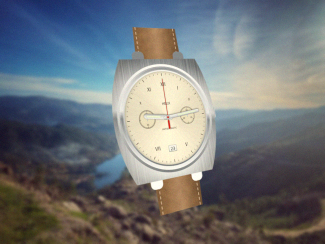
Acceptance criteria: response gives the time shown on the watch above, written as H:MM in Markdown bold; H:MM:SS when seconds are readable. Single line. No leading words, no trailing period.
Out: **9:14**
